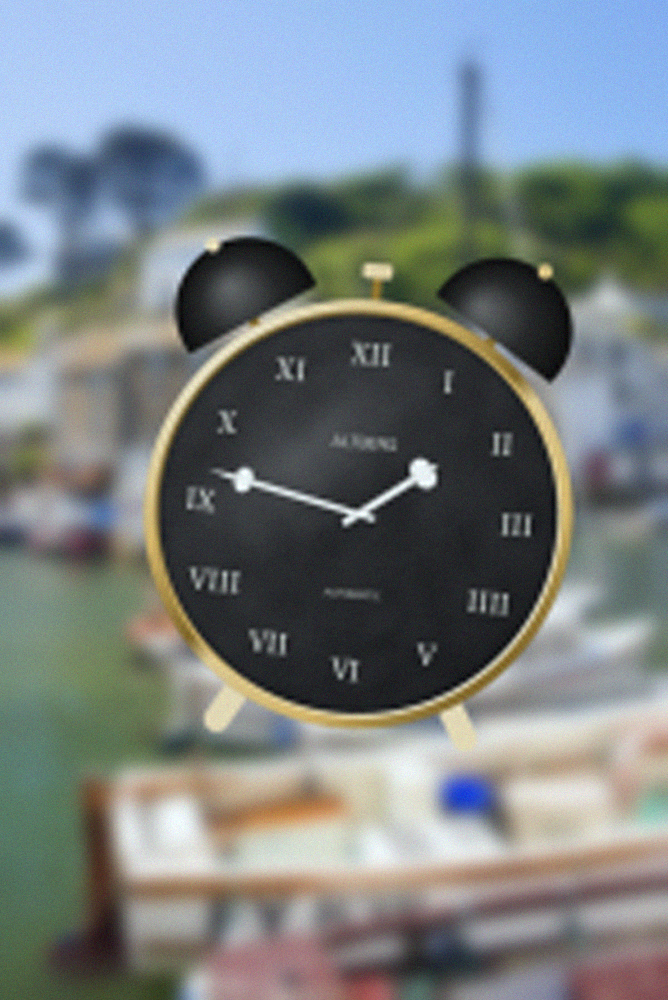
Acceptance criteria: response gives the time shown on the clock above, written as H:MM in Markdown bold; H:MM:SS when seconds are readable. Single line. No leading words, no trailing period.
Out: **1:47**
